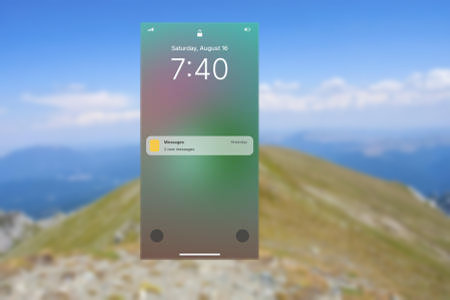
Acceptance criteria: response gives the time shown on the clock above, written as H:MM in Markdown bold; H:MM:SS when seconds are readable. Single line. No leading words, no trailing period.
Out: **7:40**
